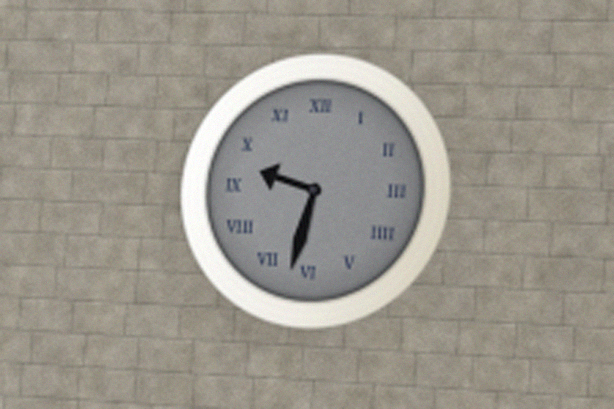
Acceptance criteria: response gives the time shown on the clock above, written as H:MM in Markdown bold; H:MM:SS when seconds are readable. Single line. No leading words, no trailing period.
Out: **9:32**
